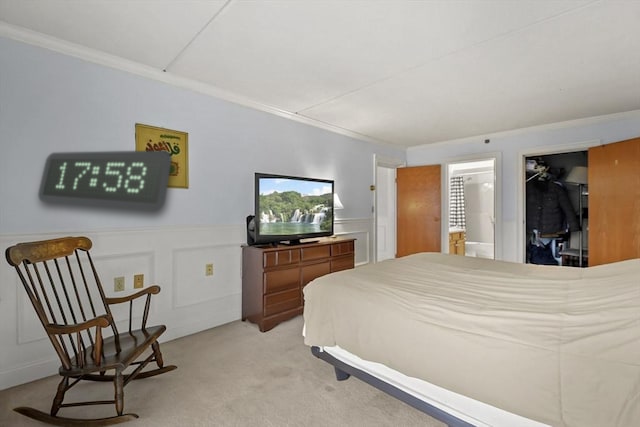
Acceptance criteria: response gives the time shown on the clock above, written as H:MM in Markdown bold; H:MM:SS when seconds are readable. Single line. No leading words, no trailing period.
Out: **17:58**
